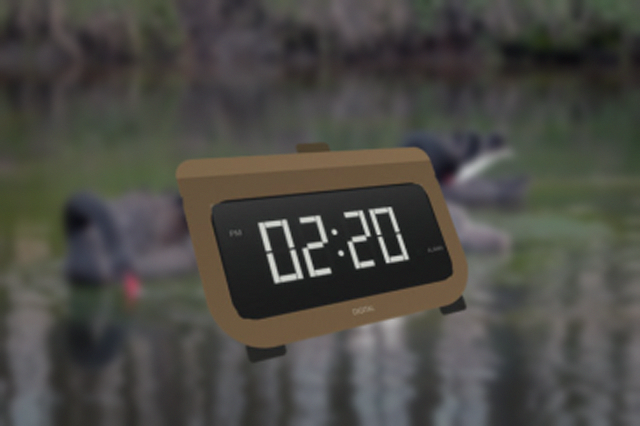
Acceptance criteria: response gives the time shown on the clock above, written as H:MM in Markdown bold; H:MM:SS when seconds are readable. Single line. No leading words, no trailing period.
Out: **2:20**
